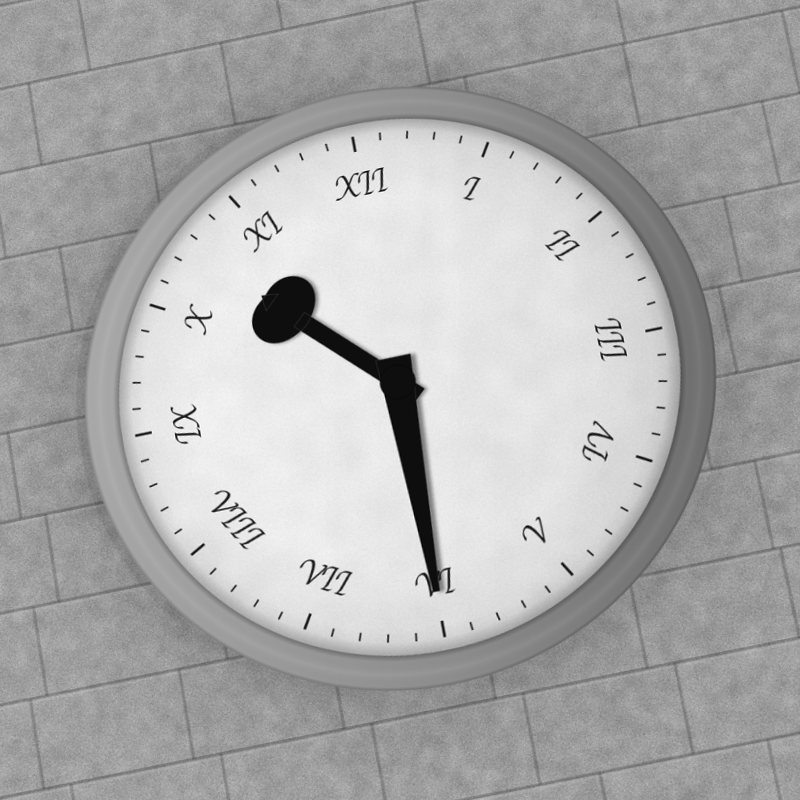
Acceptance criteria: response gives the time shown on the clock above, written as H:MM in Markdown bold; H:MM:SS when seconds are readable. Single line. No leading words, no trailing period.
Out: **10:30**
